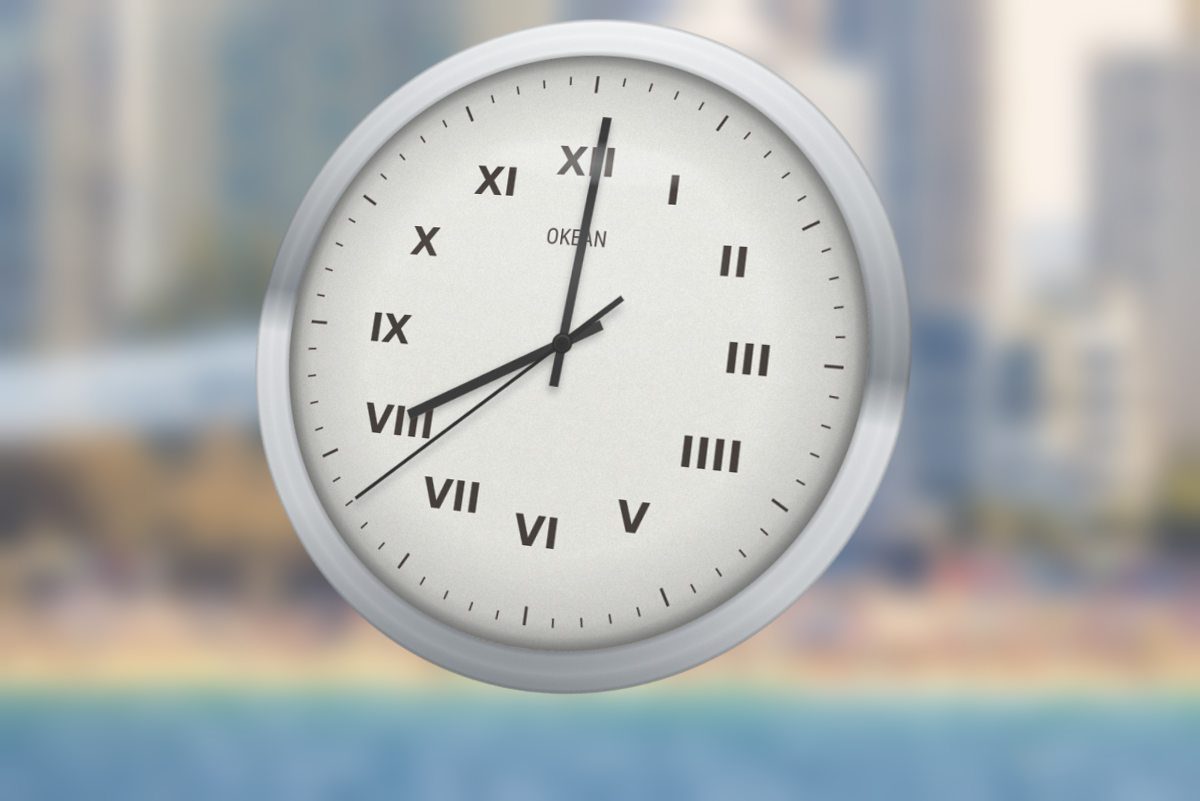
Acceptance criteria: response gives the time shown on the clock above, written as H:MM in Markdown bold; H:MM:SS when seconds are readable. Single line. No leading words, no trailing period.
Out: **8:00:38**
